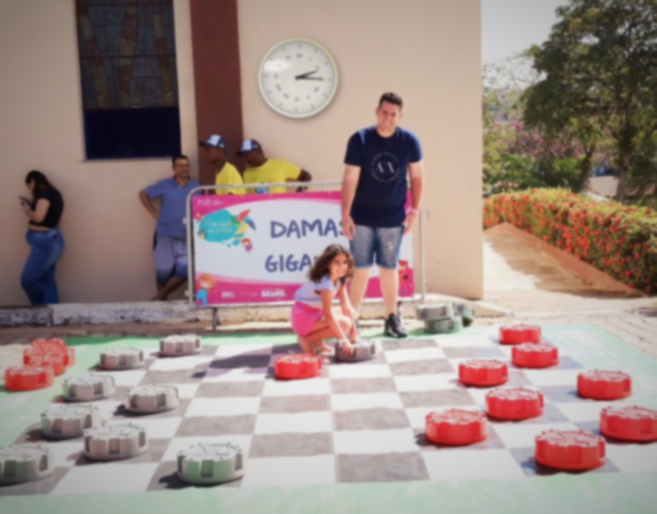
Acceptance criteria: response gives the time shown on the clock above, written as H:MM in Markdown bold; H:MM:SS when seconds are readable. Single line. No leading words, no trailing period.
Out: **2:15**
